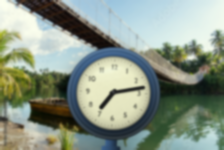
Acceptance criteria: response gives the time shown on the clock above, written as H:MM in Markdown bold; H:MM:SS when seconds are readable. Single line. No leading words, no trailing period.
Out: **7:13**
